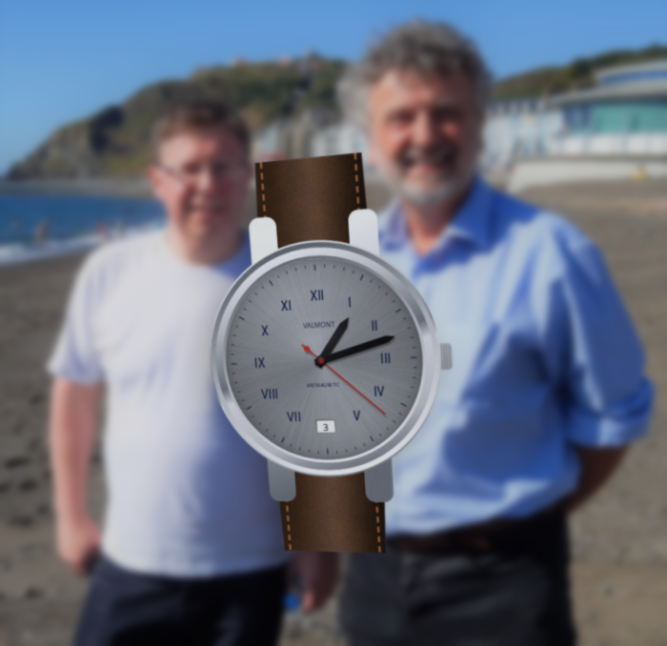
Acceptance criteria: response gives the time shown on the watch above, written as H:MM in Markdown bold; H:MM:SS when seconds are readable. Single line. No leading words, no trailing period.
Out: **1:12:22**
